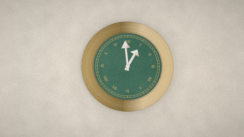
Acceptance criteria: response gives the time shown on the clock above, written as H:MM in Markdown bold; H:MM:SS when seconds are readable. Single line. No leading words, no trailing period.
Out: **12:59**
